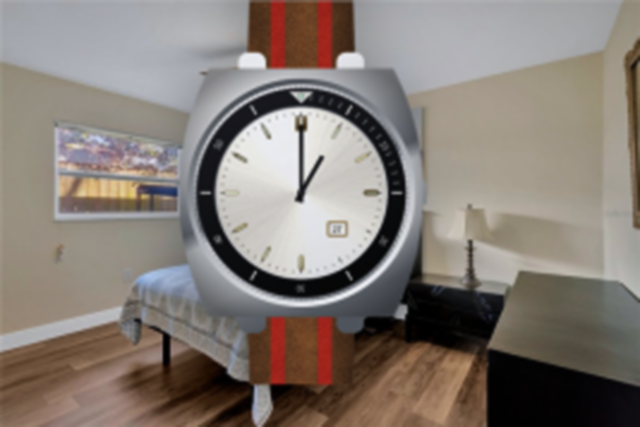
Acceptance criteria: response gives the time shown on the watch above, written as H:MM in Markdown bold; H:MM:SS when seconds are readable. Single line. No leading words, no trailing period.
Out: **1:00**
